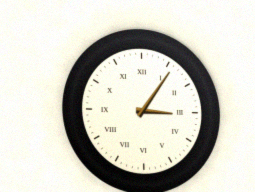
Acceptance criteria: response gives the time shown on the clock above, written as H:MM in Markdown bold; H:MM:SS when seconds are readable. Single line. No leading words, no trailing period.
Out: **3:06**
